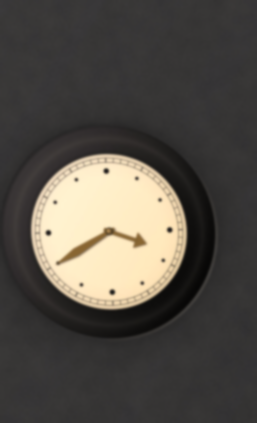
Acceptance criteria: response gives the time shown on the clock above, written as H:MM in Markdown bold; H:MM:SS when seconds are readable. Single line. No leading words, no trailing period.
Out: **3:40**
